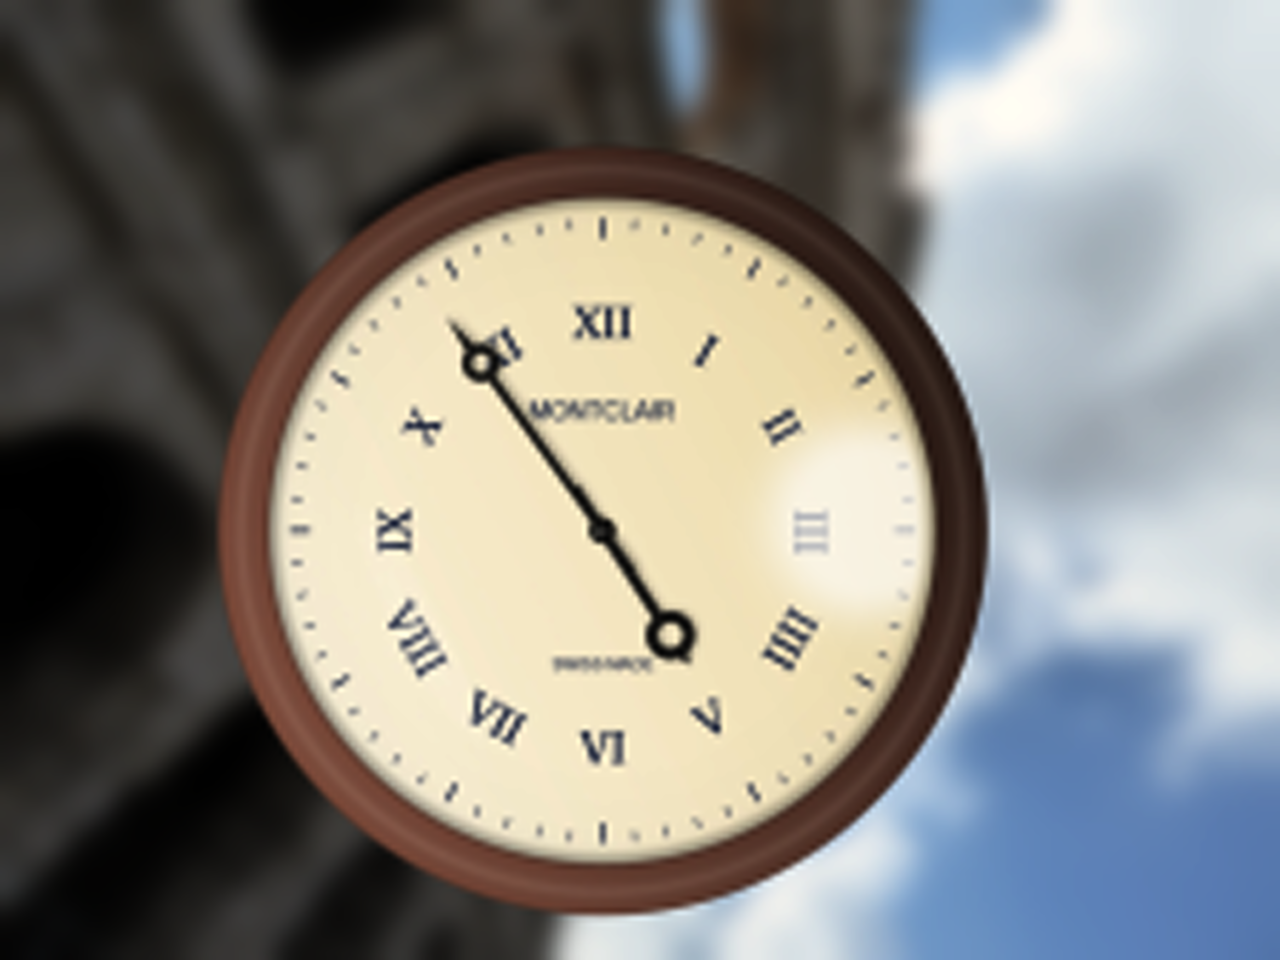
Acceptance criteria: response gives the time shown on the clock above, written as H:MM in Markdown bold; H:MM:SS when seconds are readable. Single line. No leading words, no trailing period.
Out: **4:54**
